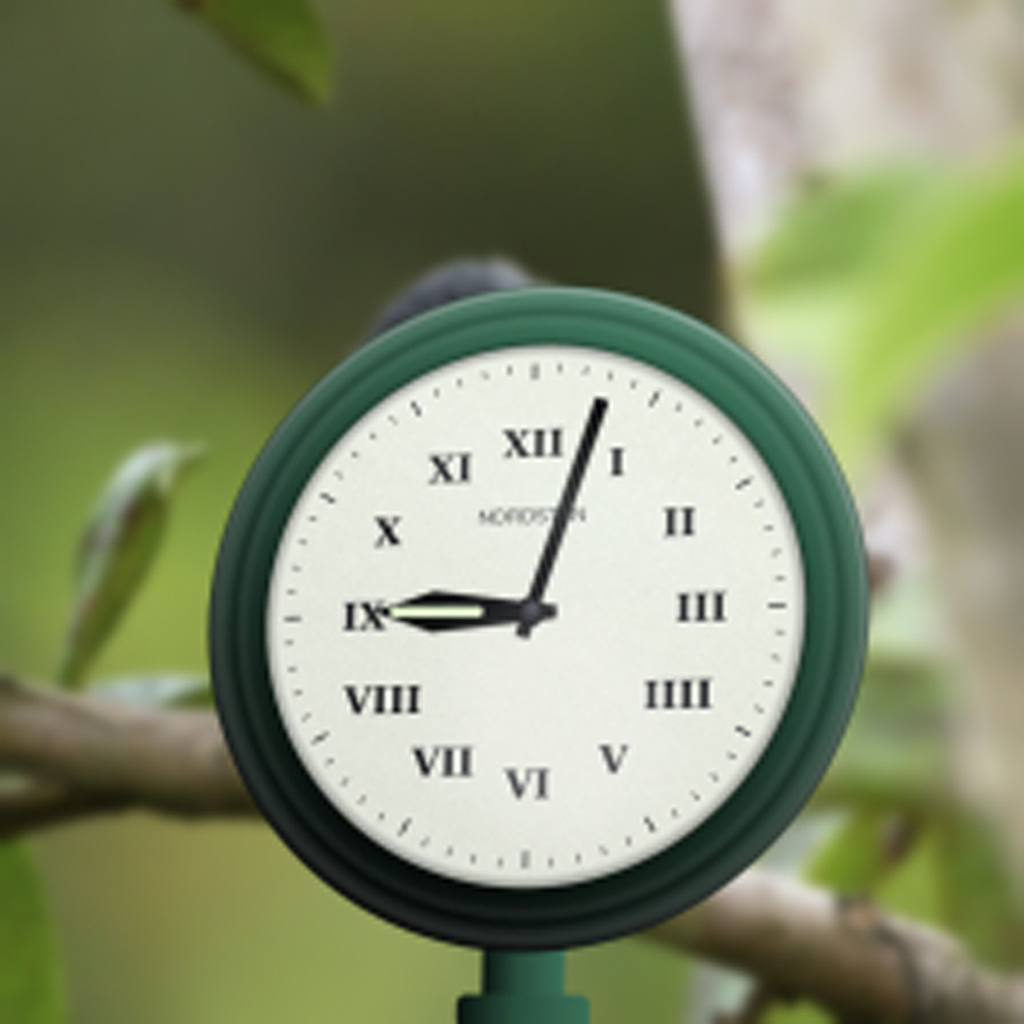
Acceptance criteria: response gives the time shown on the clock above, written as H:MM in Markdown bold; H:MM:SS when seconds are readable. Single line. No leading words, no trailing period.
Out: **9:03**
